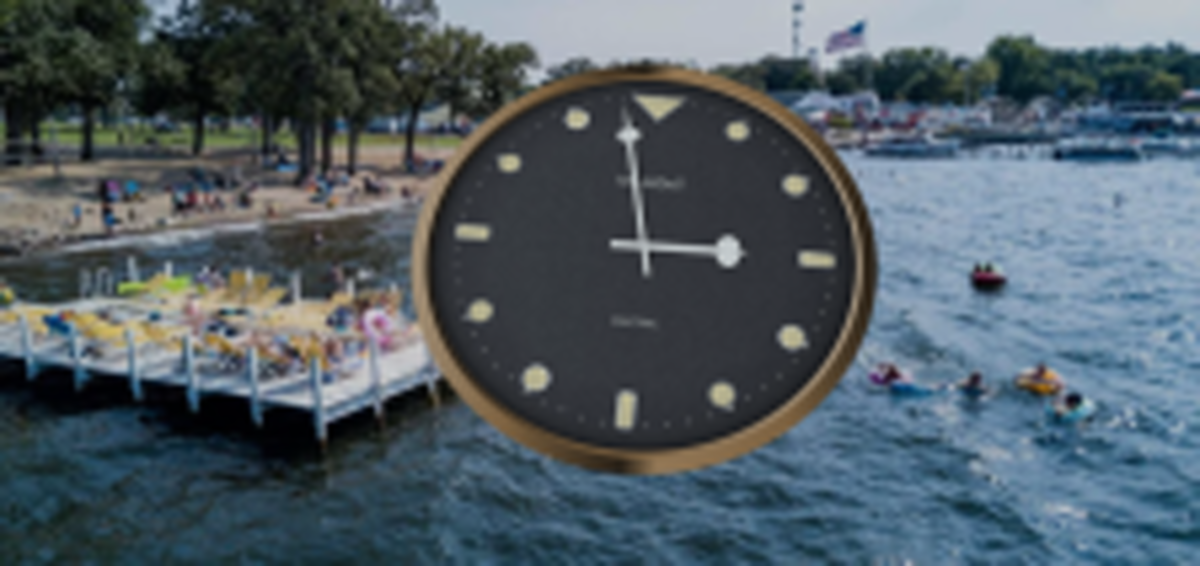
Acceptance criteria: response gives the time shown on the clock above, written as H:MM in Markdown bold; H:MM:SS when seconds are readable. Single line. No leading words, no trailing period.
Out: **2:58**
